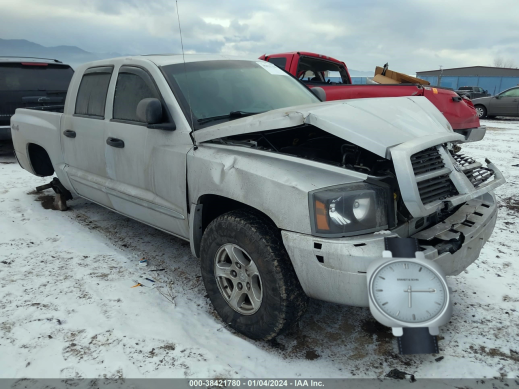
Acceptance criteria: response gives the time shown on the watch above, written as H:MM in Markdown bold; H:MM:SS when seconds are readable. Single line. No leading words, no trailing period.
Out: **6:15**
